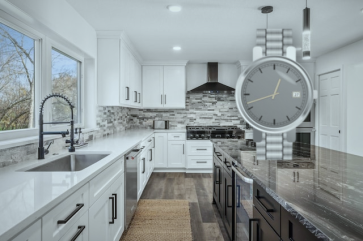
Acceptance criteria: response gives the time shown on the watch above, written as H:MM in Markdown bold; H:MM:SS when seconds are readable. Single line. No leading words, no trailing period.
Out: **12:42**
